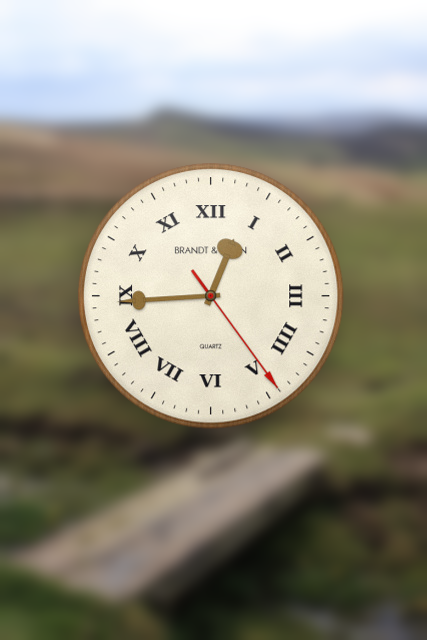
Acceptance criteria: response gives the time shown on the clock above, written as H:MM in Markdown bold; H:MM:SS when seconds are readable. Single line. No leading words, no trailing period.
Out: **12:44:24**
